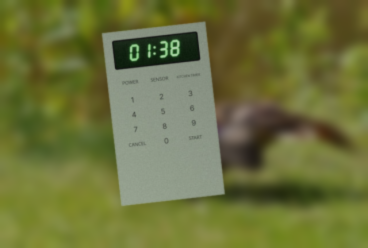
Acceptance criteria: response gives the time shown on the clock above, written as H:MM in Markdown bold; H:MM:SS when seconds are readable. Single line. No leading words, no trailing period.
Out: **1:38**
